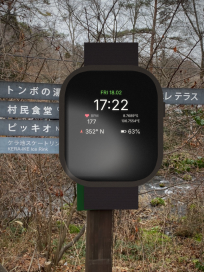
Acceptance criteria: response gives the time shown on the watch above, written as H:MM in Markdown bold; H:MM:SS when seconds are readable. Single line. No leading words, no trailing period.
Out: **17:22**
